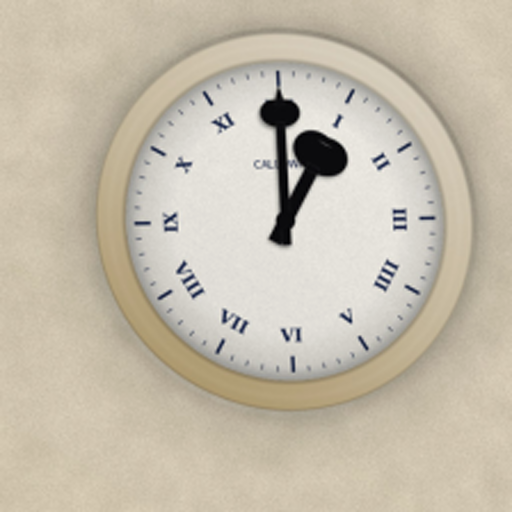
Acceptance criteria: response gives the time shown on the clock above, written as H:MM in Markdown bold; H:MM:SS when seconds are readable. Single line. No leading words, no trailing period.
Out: **1:00**
